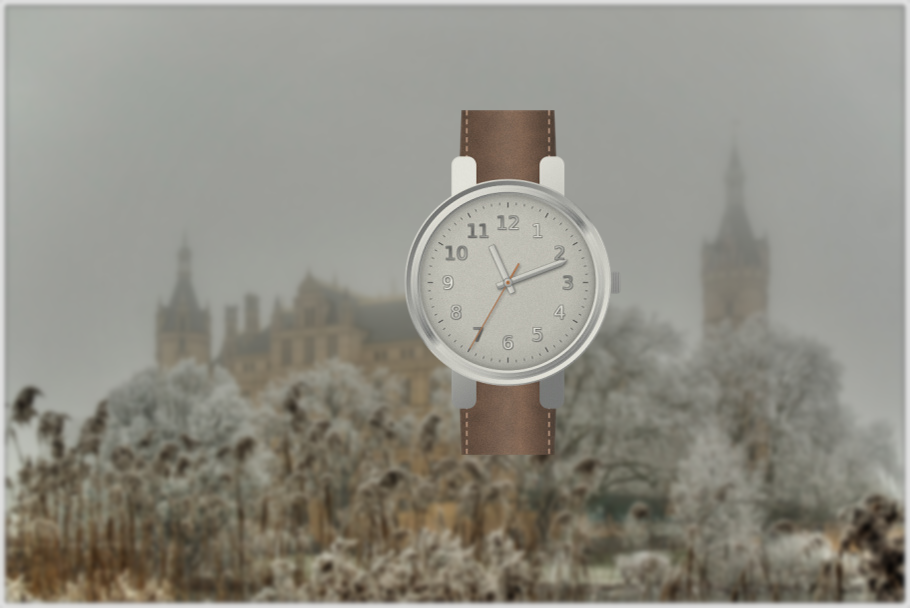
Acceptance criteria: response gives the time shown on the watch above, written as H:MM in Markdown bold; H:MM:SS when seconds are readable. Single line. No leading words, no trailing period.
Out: **11:11:35**
